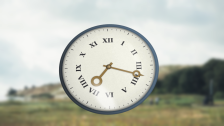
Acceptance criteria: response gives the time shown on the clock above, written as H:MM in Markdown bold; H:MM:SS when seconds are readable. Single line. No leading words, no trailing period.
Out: **7:18**
